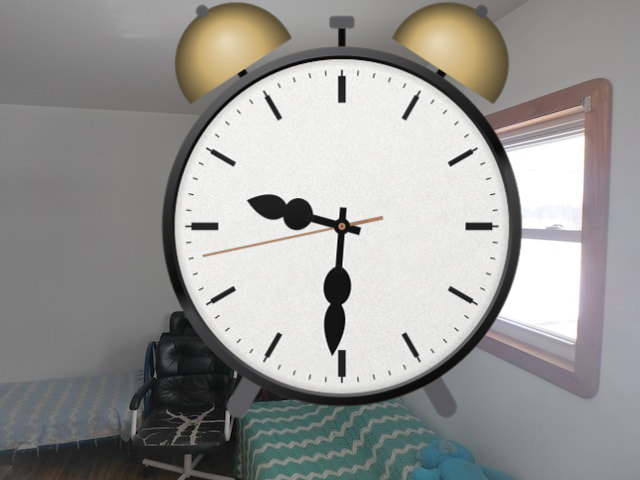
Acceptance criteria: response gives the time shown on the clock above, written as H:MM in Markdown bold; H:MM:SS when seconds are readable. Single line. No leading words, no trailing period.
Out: **9:30:43**
